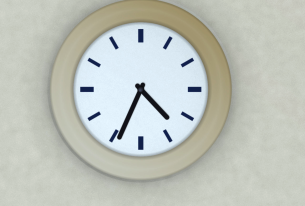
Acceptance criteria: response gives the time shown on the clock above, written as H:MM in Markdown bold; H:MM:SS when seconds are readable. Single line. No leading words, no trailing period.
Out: **4:34**
